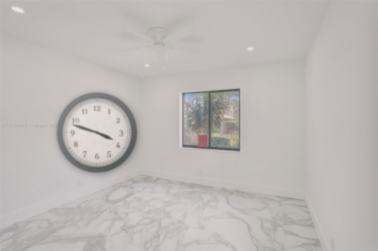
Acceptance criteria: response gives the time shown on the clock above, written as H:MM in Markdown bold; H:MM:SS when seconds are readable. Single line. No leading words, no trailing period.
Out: **3:48**
